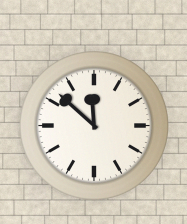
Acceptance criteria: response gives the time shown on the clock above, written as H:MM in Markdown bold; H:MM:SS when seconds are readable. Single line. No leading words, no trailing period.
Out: **11:52**
